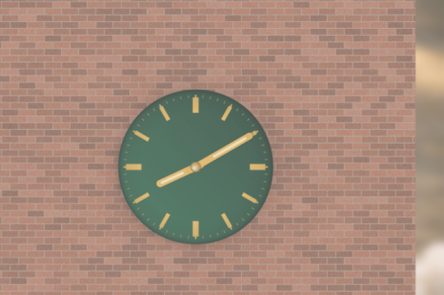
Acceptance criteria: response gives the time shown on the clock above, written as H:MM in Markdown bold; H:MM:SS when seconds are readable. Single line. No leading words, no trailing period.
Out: **8:10**
